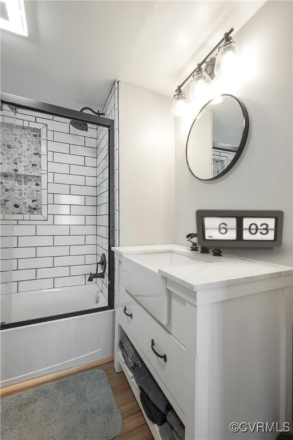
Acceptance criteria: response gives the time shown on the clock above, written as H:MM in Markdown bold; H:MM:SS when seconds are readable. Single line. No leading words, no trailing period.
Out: **6:03**
